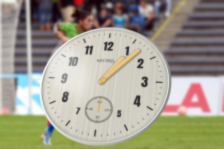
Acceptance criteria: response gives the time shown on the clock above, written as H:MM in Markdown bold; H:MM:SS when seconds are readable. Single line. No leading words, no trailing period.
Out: **1:07**
